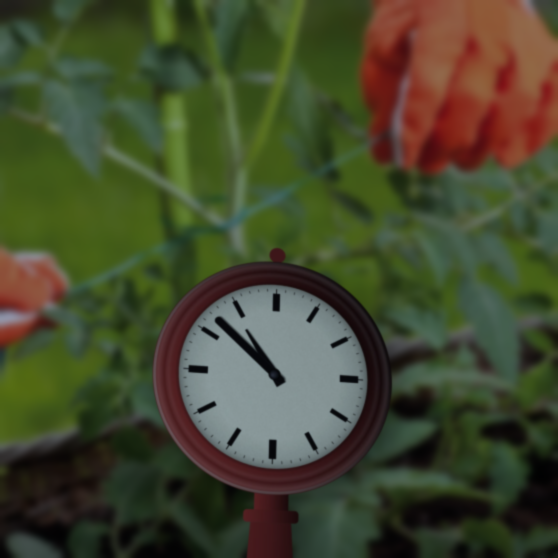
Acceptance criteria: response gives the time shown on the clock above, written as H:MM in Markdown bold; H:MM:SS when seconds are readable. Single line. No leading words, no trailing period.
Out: **10:52**
